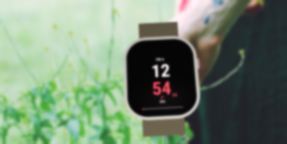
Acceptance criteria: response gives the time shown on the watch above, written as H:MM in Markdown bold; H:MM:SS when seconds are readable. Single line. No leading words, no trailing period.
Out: **12:54**
